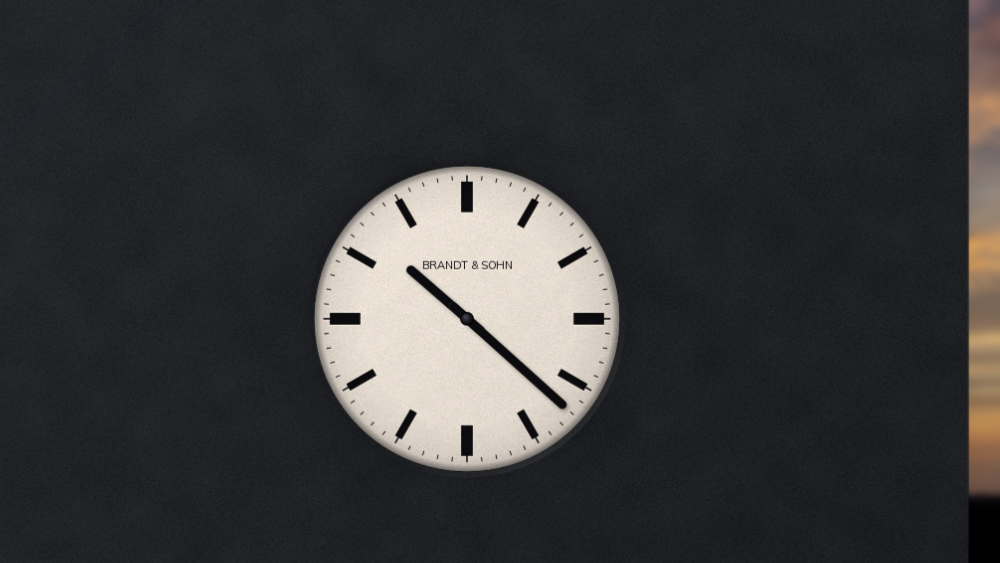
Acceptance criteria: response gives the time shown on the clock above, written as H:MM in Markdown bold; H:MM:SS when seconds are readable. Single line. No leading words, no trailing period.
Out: **10:22**
